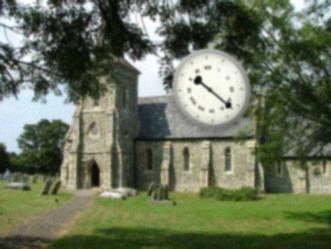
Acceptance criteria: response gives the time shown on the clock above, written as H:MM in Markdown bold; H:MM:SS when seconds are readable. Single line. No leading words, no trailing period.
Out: **10:22**
